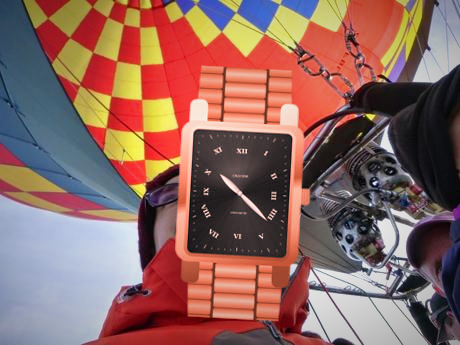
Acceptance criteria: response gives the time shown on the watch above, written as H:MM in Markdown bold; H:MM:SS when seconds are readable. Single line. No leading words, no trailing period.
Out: **10:22**
